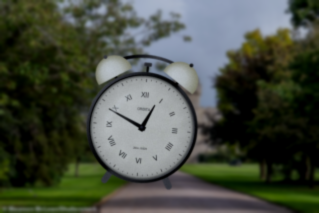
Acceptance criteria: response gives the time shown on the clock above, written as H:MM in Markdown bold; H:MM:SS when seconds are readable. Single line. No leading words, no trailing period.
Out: **12:49**
